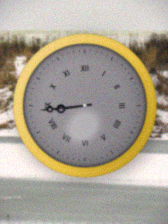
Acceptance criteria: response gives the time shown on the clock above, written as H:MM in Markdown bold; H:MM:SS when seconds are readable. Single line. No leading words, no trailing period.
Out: **8:44**
